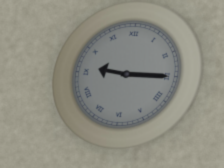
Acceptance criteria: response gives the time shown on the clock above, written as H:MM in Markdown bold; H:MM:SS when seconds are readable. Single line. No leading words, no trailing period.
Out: **9:15**
